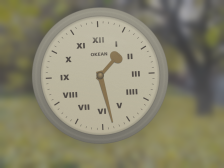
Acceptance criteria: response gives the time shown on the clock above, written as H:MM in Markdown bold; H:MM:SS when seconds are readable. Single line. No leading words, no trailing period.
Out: **1:28**
